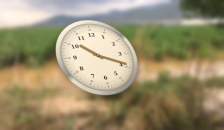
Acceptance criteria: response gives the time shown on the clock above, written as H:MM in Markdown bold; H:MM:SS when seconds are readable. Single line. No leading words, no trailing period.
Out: **10:19**
